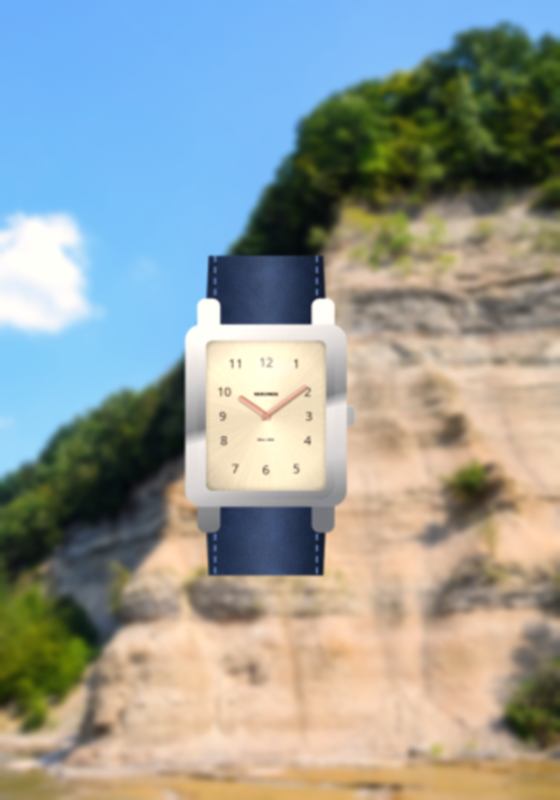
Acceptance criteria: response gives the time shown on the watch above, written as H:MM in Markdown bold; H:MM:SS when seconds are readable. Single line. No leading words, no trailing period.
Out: **10:09**
